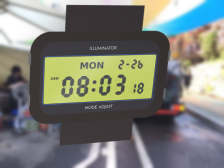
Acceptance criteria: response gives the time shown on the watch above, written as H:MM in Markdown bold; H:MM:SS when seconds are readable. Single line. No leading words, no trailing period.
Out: **8:03:18**
